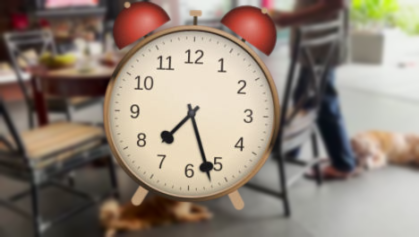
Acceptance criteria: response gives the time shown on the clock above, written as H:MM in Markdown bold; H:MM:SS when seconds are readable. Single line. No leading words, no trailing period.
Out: **7:27**
